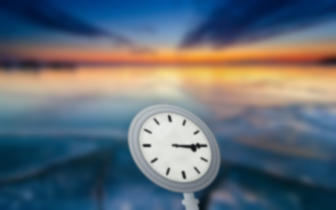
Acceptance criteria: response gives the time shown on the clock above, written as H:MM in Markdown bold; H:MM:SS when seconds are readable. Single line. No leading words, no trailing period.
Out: **3:15**
